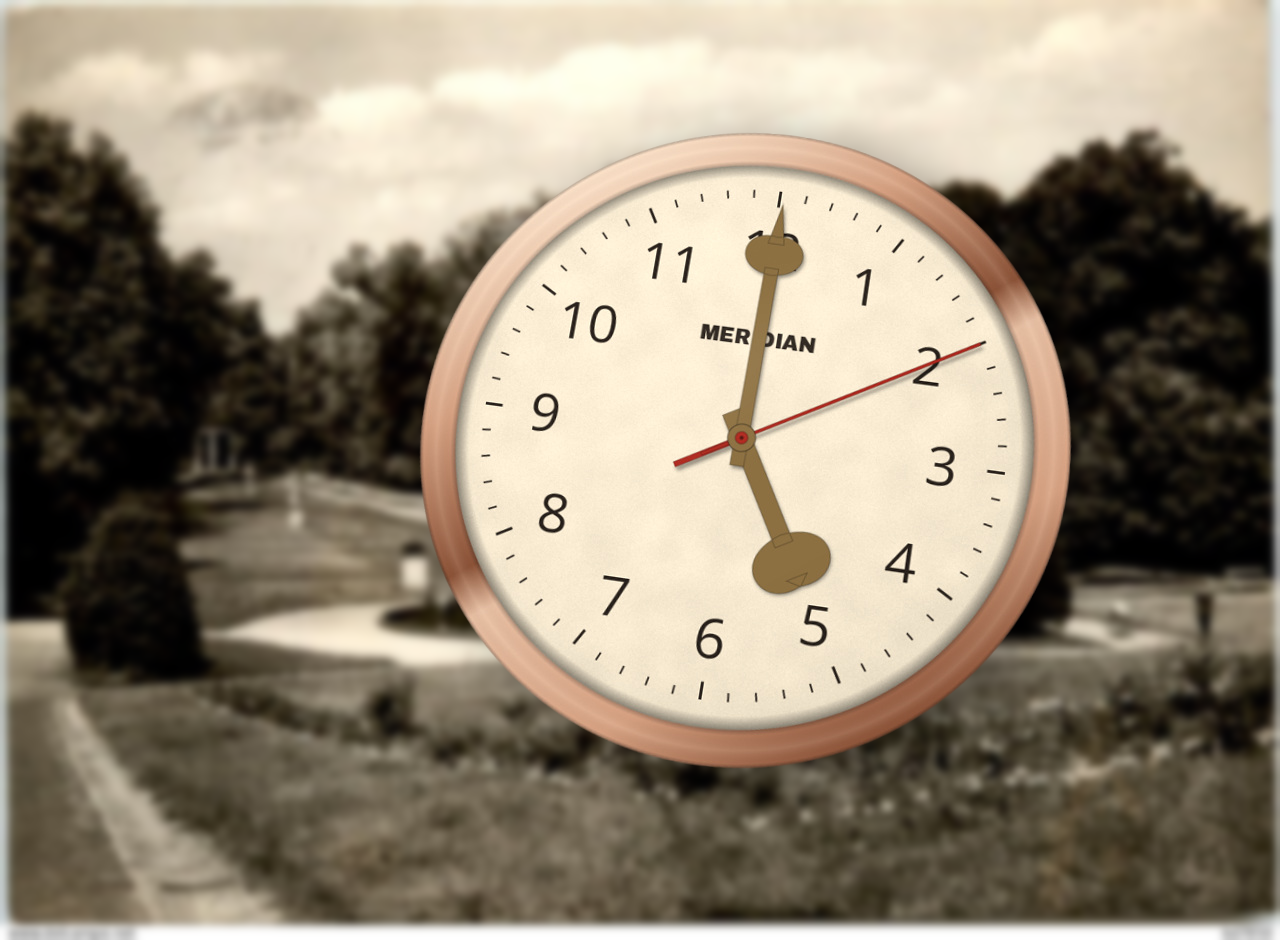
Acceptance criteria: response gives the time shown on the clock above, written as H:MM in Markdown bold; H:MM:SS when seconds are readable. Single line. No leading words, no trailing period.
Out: **5:00:10**
